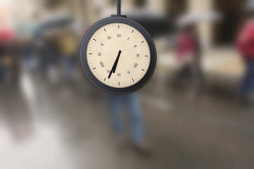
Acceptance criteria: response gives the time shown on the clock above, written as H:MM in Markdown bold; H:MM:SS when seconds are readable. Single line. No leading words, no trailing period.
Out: **6:34**
